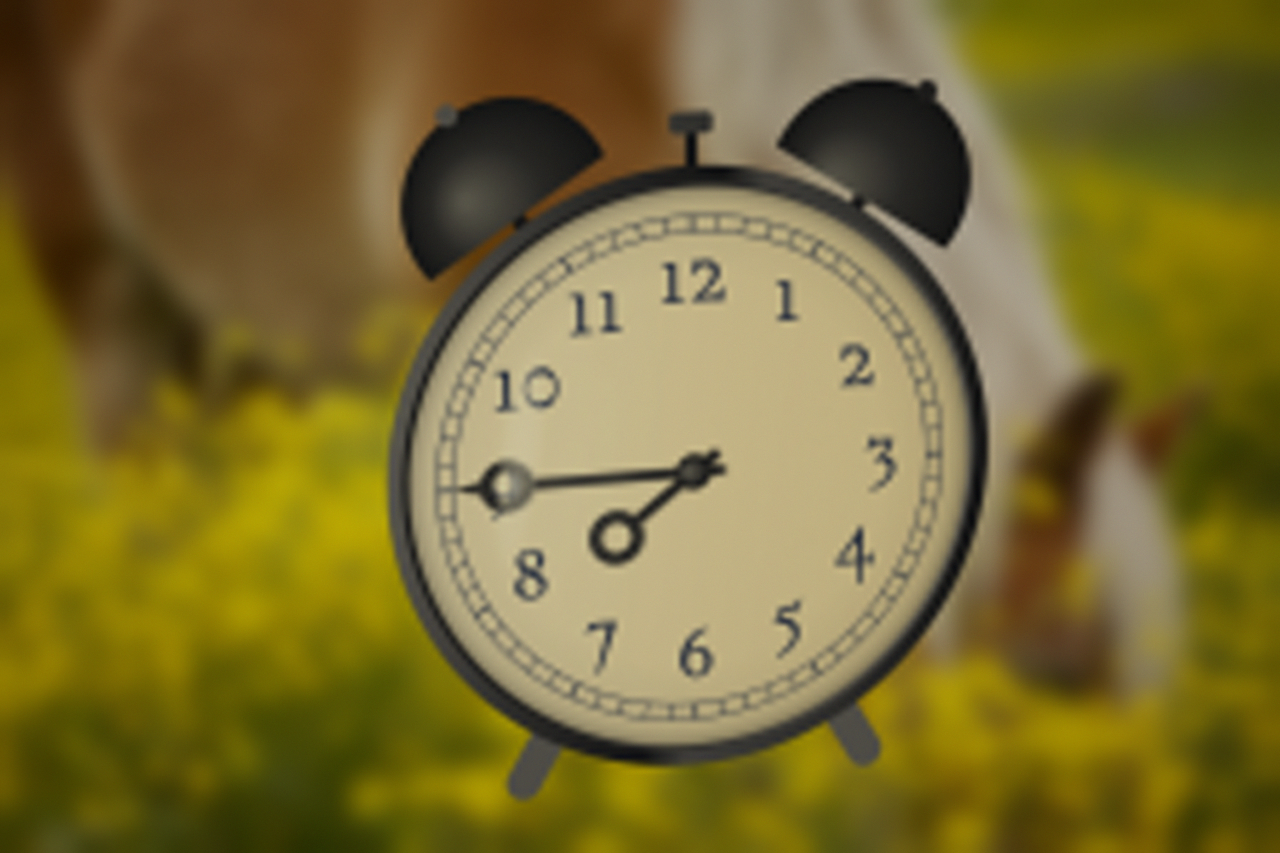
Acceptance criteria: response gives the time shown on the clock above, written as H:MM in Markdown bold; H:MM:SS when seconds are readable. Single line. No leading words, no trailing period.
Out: **7:45**
